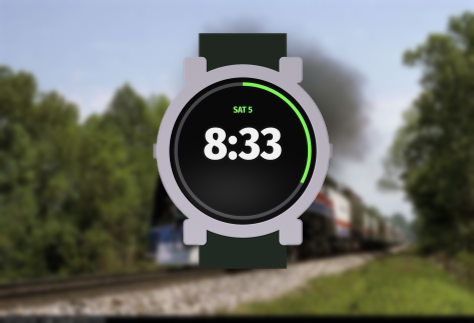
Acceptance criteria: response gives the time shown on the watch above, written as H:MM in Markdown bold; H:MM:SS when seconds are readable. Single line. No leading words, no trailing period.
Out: **8:33**
